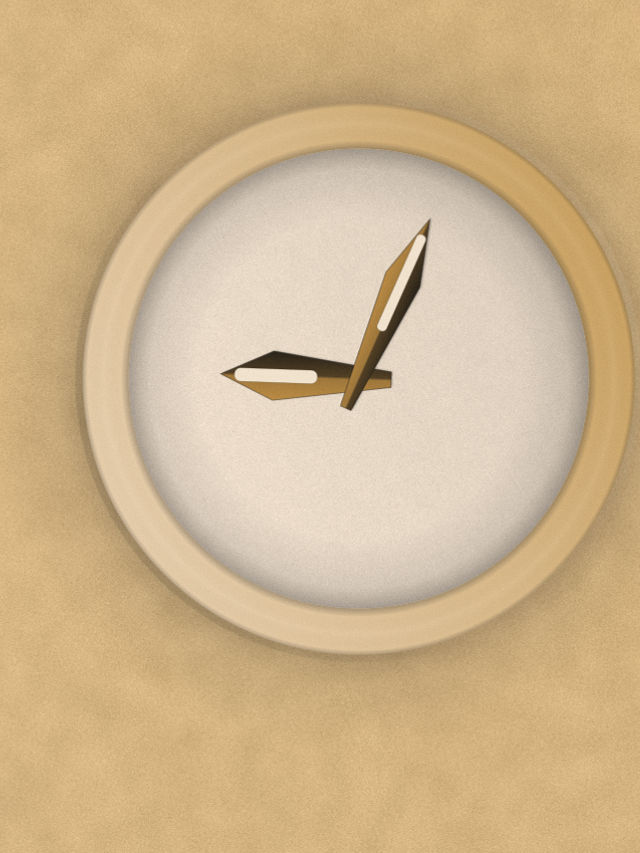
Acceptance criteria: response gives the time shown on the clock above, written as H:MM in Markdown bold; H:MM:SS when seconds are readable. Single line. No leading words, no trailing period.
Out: **9:04**
